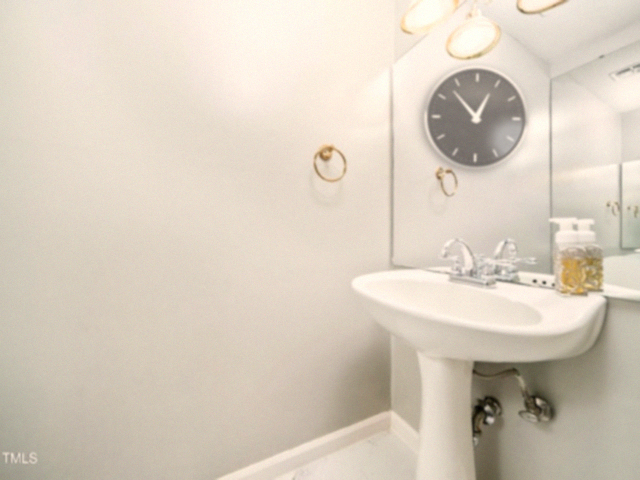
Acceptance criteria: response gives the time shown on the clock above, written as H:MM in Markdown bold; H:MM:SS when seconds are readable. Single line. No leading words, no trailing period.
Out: **12:53**
